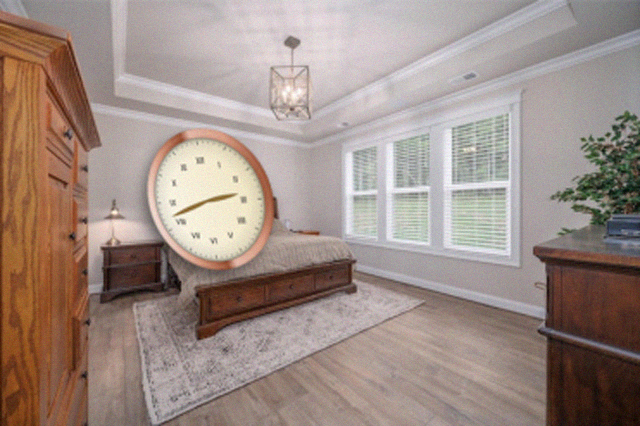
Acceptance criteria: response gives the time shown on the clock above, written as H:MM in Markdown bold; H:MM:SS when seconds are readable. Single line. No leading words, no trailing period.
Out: **2:42**
